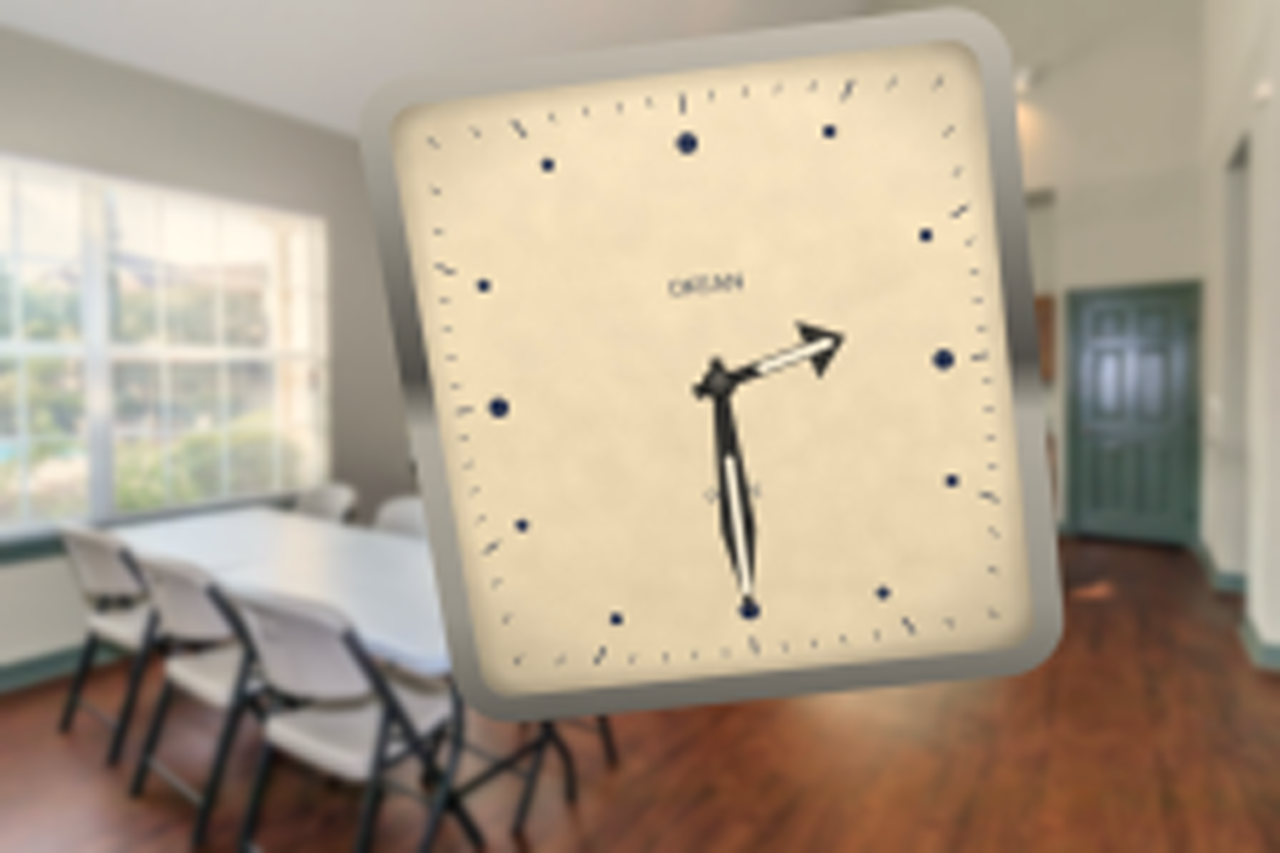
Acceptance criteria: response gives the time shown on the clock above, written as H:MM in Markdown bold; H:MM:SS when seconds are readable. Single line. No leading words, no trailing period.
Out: **2:30**
